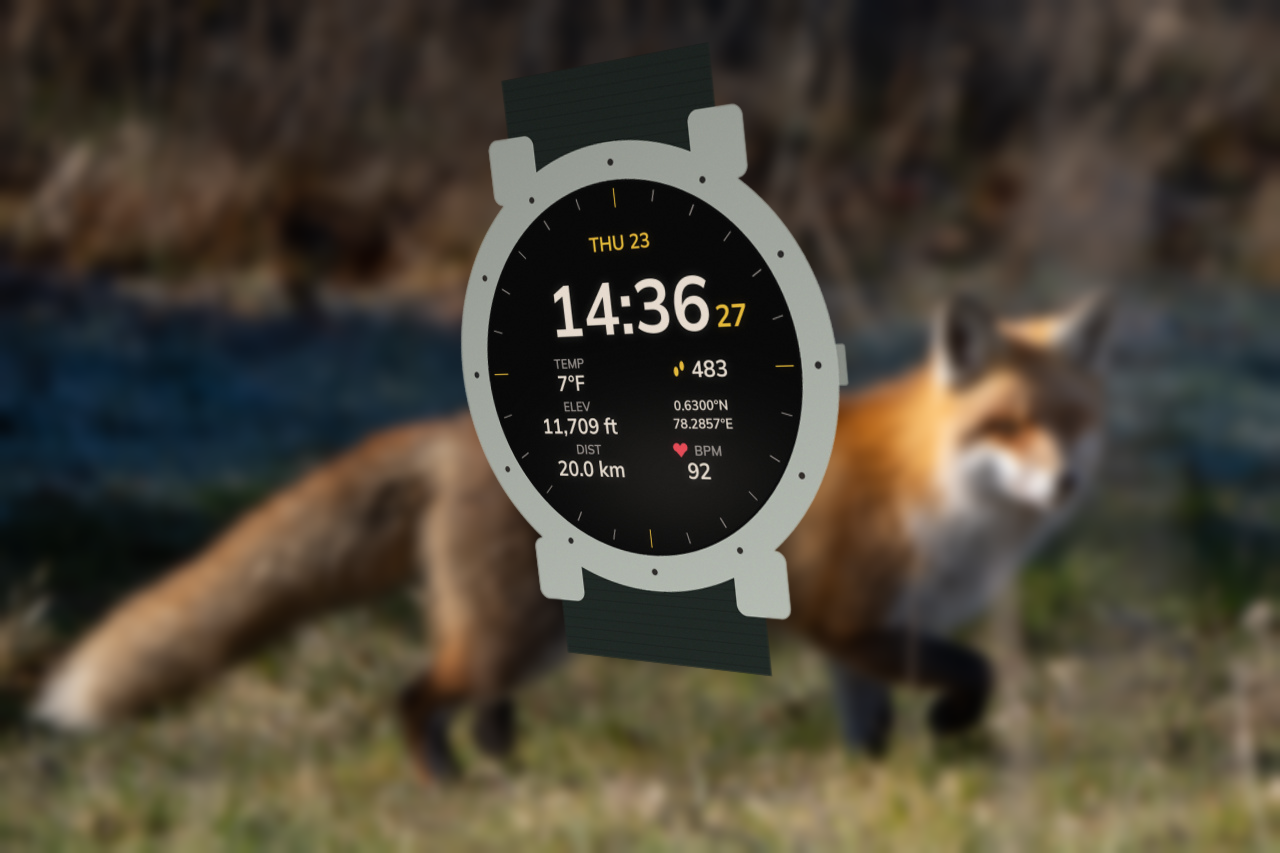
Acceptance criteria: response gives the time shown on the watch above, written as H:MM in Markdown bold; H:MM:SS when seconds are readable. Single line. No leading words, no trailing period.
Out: **14:36:27**
